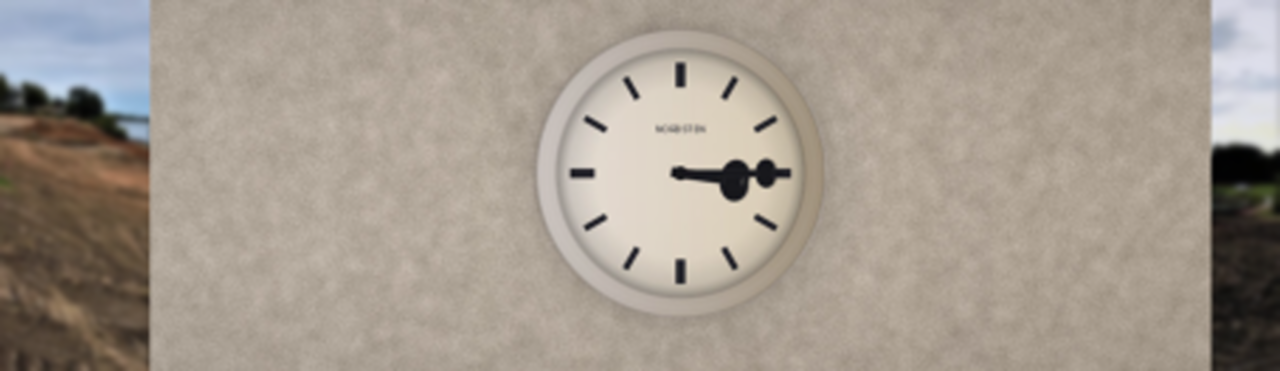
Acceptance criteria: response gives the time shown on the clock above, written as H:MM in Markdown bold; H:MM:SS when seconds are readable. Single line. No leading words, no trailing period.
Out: **3:15**
